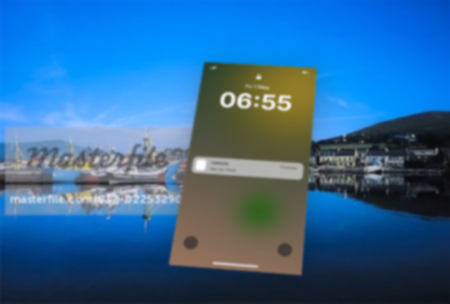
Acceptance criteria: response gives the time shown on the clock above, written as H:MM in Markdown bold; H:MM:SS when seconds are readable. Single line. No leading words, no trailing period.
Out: **6:55**
